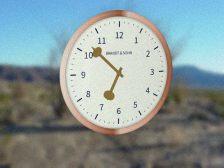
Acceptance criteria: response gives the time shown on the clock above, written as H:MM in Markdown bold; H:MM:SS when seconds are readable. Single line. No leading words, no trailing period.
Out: **6:52**
